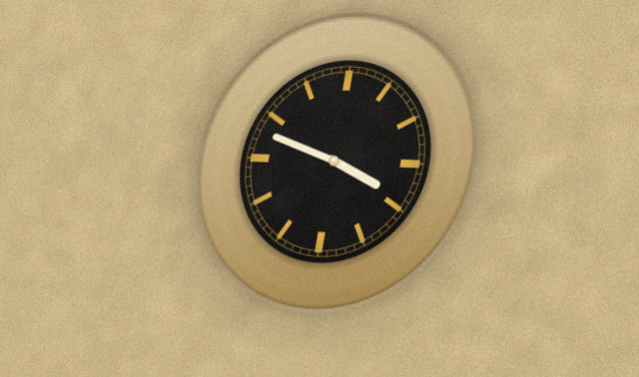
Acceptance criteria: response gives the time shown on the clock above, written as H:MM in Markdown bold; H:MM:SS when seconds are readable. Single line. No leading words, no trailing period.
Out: **3:48**
